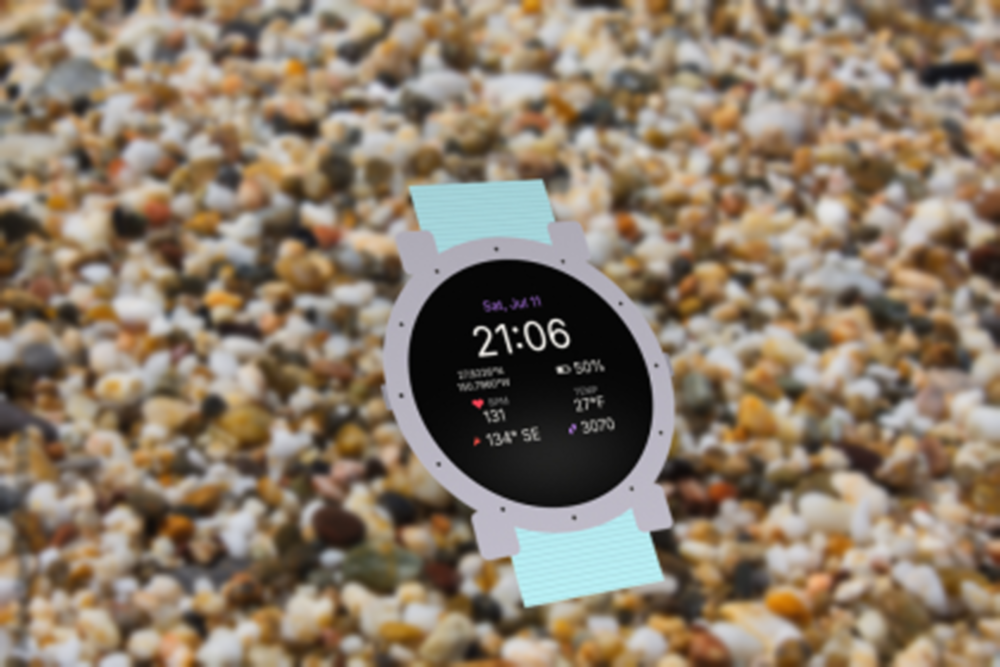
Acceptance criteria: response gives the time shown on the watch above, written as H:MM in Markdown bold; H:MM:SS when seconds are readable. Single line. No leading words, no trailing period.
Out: **21:06**
